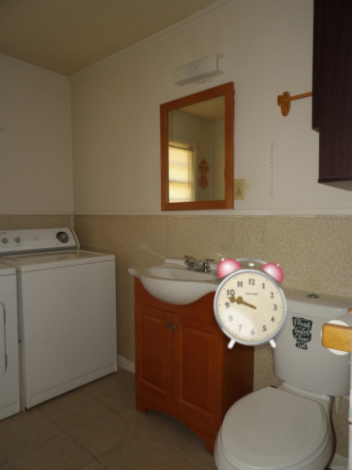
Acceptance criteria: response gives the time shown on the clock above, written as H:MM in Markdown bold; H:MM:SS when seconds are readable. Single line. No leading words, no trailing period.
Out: **9:48**
